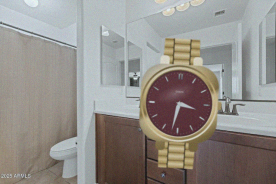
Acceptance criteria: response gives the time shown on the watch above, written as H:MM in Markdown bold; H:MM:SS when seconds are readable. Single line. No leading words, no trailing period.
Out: **3:32**
